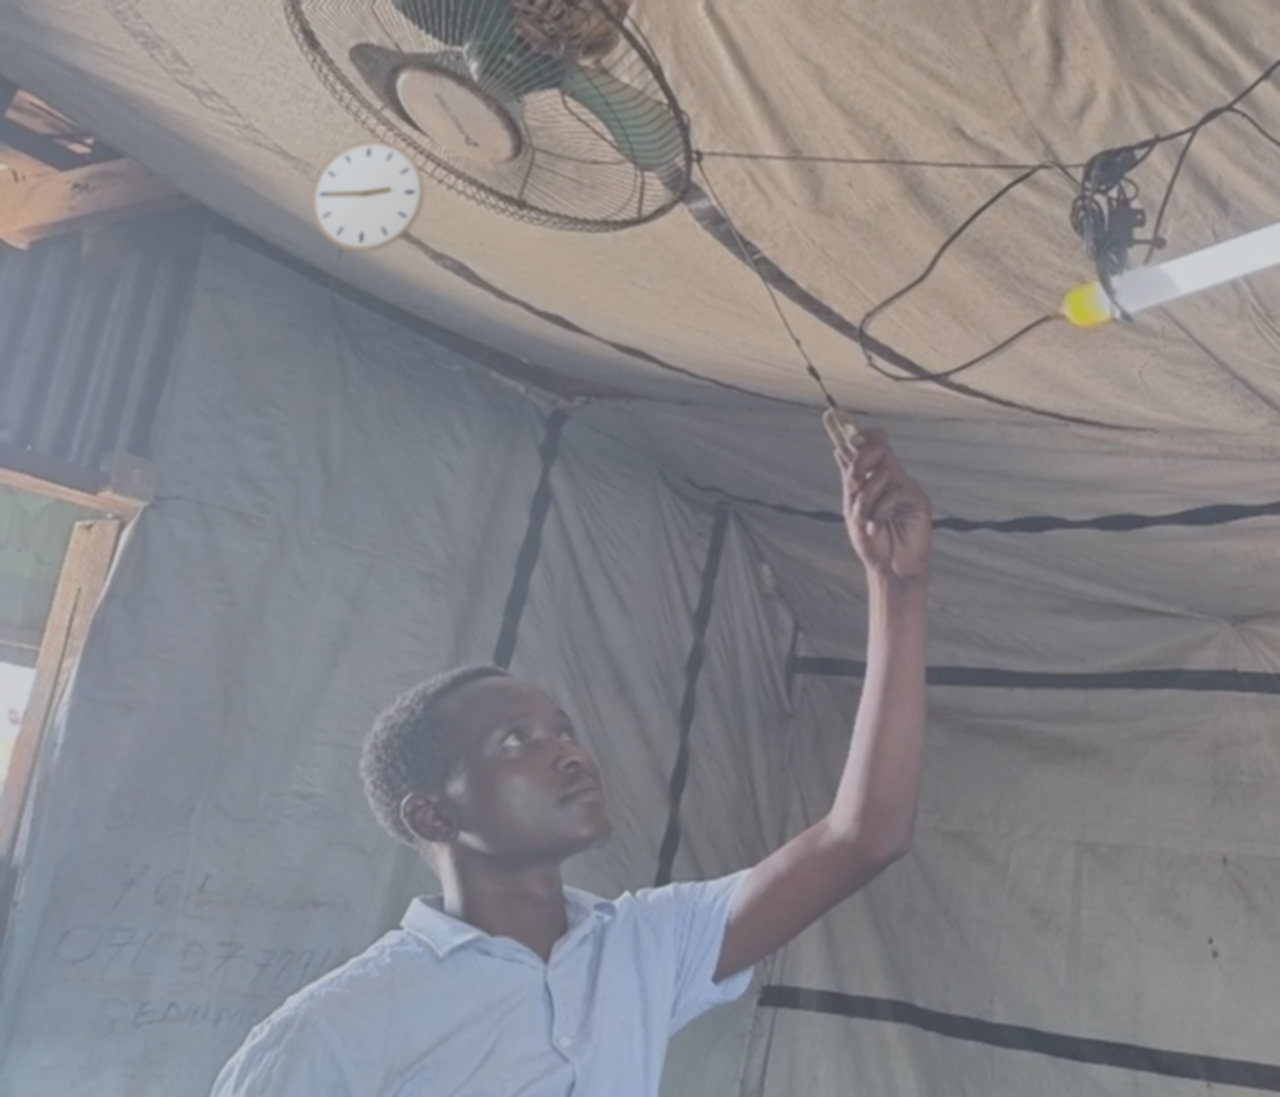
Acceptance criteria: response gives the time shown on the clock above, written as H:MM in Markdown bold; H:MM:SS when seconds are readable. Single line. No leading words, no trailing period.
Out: **2:45**
